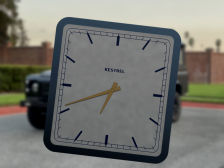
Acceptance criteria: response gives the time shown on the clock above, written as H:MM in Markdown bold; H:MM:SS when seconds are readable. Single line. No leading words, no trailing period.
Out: **6:41**
